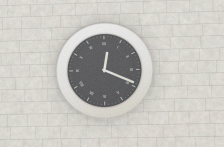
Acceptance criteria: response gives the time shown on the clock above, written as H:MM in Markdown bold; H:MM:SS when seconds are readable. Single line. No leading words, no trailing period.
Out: **12:19**
